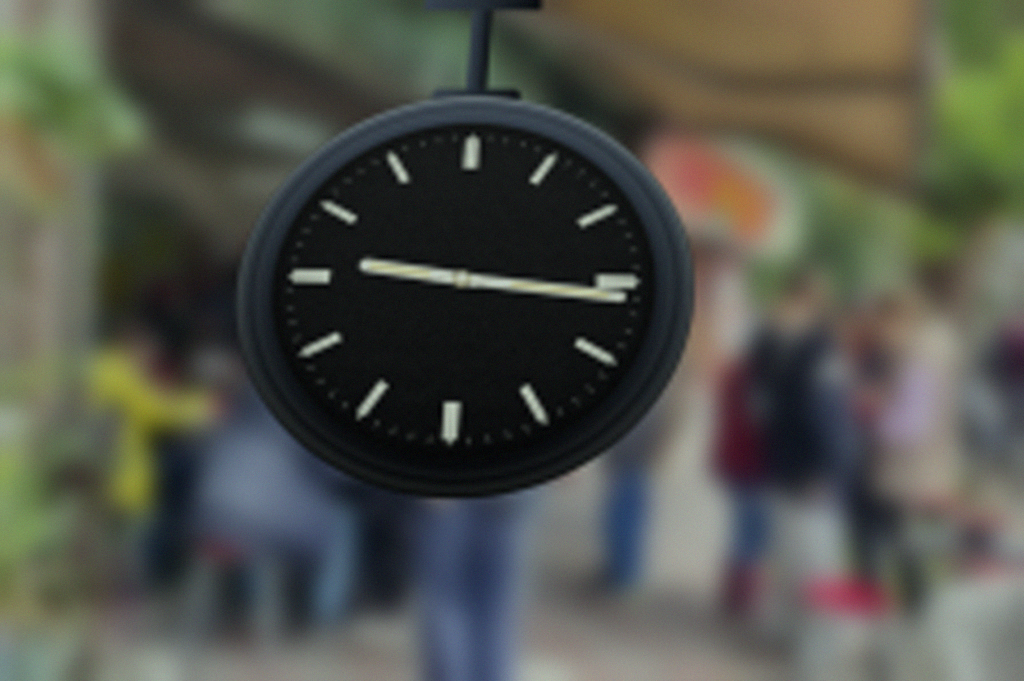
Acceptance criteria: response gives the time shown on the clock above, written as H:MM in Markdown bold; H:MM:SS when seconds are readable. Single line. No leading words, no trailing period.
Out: **9:16**
